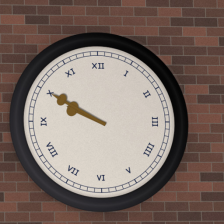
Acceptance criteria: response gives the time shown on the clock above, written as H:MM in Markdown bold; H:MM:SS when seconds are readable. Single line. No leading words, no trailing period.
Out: **9:50**
